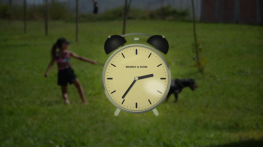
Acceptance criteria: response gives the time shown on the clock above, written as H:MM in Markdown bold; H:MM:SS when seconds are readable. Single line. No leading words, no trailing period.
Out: **2:36**
